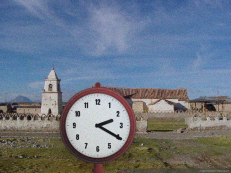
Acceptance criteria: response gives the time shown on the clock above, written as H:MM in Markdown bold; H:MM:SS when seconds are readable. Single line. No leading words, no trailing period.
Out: **2:20**
